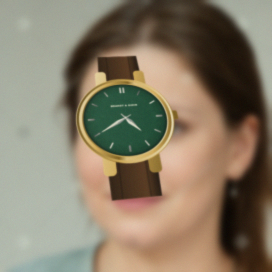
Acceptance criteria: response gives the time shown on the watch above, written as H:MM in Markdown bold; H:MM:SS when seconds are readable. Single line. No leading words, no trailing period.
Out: **4:40**
